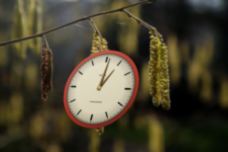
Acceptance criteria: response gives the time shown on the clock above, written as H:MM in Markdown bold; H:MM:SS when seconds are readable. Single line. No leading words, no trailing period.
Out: **1:01**
